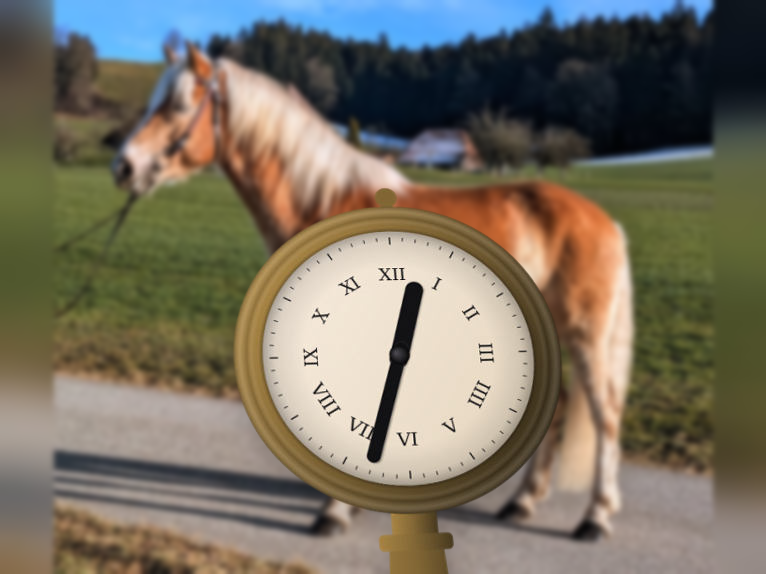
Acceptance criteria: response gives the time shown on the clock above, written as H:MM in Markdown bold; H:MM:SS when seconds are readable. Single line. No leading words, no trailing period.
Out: **12:33**
